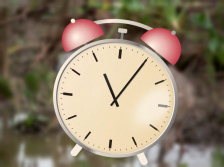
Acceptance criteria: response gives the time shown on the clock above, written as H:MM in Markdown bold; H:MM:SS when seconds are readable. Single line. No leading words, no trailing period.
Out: **11:05**
